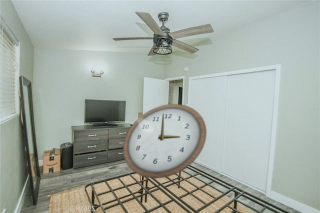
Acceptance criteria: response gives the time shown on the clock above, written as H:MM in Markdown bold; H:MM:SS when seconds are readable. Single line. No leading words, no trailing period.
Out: **2:58**
